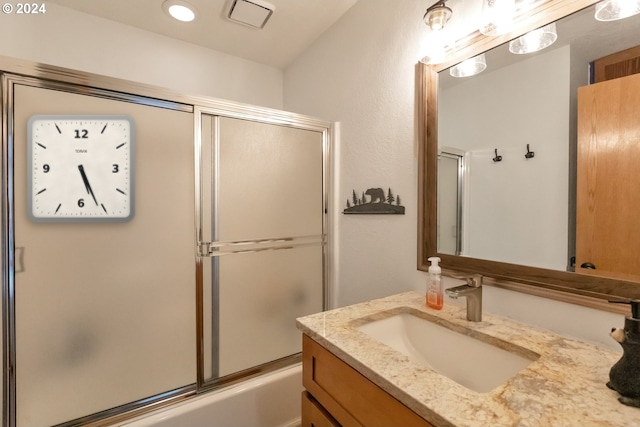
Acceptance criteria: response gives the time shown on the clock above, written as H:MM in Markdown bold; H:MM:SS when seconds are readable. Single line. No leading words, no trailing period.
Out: **5:26**
